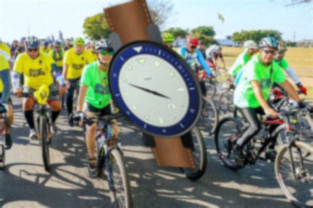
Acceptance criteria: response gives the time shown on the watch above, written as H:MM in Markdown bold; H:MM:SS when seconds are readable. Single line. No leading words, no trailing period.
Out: **3:49**
